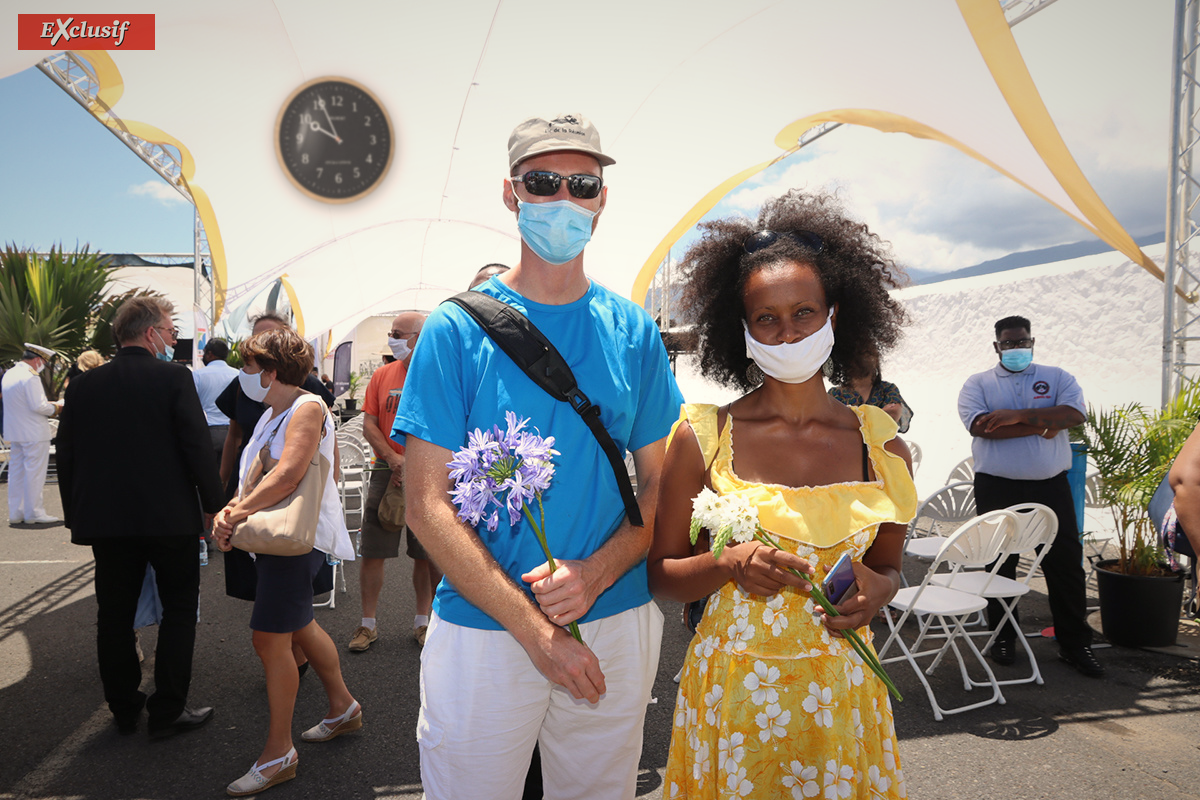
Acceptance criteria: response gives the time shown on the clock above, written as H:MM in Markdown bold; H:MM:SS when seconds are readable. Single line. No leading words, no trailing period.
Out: **9:56**
